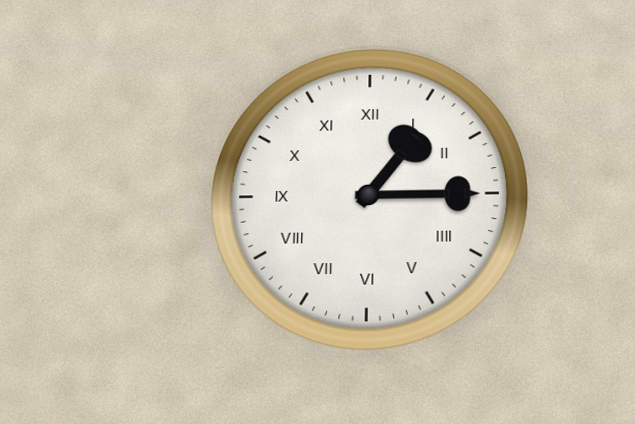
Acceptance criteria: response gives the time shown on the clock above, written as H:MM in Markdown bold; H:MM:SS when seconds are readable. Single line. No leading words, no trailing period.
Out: **1:15**
